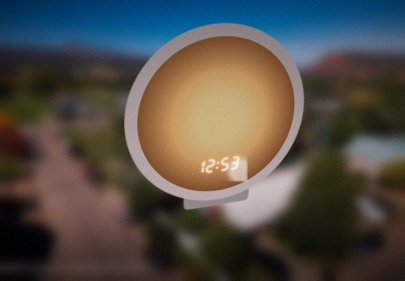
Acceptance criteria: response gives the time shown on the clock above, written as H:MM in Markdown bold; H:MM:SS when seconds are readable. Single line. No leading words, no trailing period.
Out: **12:53**
